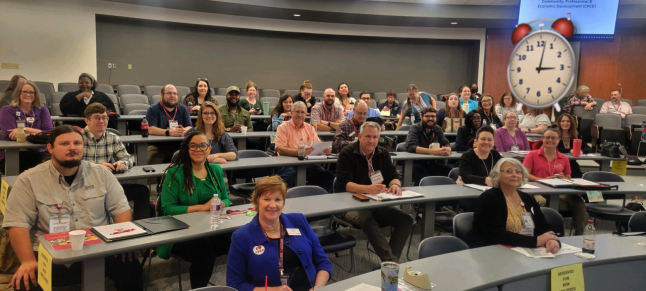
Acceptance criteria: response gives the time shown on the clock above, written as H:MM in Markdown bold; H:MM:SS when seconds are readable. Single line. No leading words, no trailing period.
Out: **3:02**
